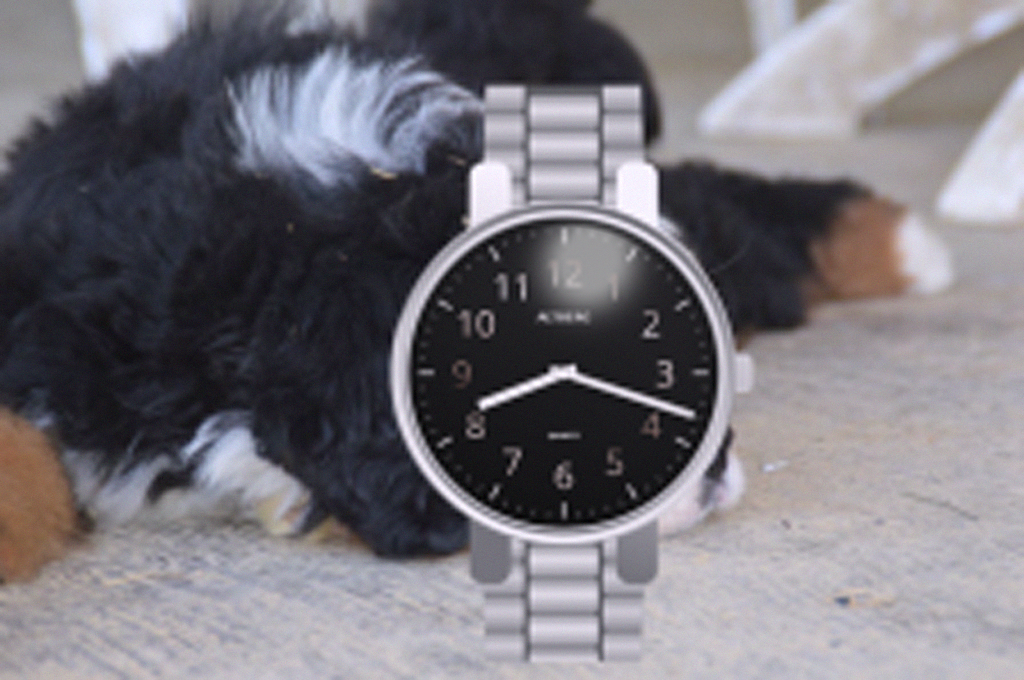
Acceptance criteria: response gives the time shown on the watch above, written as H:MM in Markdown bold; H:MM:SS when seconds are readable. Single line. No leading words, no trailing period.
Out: **8:18**
